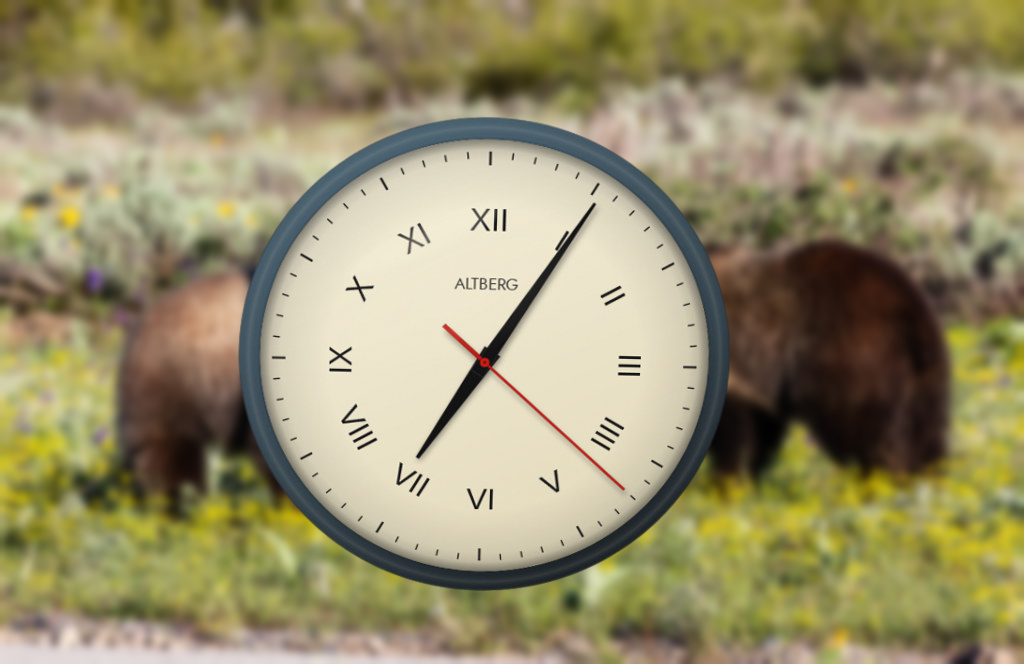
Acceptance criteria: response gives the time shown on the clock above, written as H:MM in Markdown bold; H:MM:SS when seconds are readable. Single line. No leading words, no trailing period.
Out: **7:05:22**
